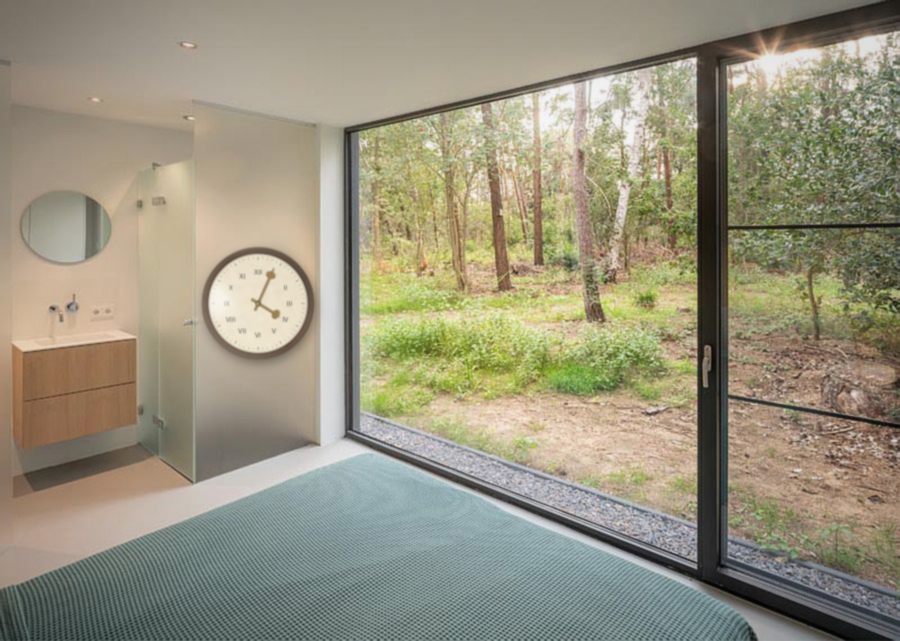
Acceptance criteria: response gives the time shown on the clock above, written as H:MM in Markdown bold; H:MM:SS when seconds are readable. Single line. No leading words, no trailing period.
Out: **4:04**
